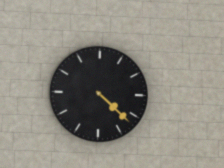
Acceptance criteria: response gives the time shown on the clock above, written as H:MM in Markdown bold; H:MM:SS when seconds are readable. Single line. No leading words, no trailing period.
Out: **4:22**
